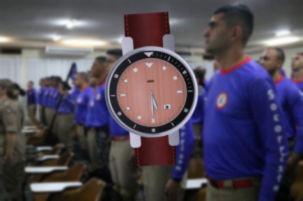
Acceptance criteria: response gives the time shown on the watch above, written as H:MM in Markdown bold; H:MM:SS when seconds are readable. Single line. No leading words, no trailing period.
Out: **5:30**
